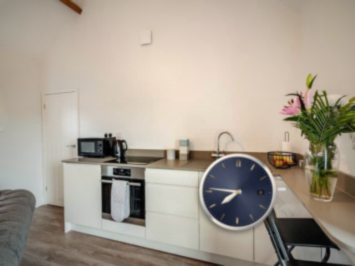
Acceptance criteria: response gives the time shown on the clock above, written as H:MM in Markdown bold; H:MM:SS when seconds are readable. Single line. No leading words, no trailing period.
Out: **7:46**
